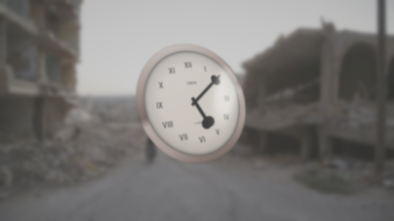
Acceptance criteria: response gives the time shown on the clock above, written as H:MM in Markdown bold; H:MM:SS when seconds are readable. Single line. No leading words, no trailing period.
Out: **5:09**
